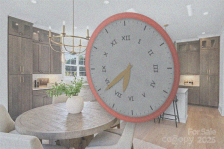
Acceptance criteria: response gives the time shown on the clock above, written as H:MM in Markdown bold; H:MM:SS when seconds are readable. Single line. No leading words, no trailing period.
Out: **6:39**
